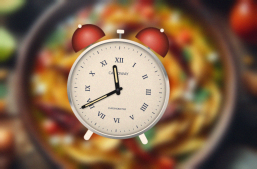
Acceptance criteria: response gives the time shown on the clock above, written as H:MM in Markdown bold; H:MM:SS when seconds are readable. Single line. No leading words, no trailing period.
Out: **11:40**
